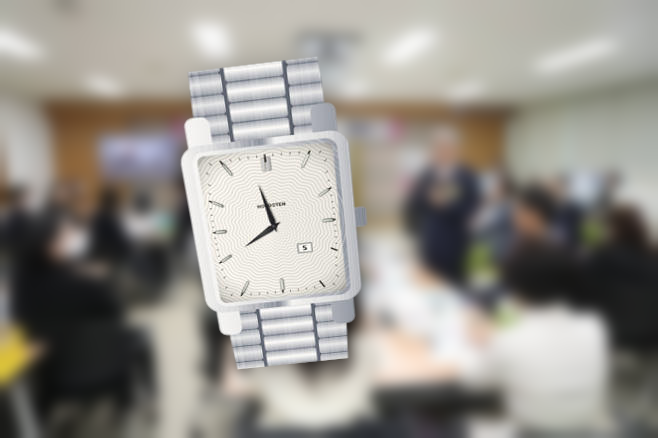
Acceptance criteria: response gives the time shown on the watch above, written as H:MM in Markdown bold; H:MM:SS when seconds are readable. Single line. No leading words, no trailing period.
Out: **7:58**
